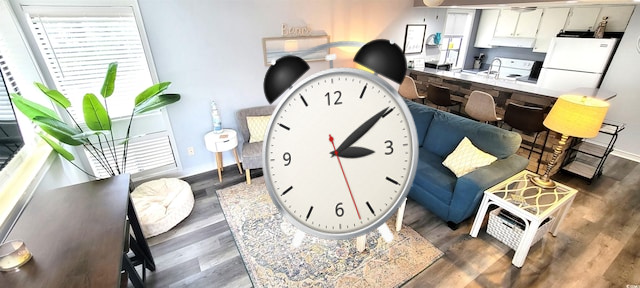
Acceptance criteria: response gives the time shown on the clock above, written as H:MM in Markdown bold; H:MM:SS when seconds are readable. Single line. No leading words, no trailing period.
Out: **3:09:27**
